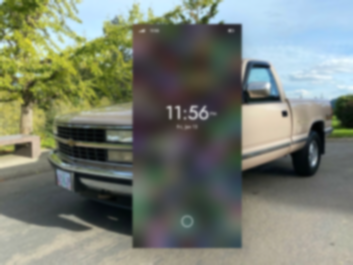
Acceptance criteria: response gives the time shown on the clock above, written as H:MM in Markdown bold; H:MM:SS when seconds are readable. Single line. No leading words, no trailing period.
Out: **11:56**
